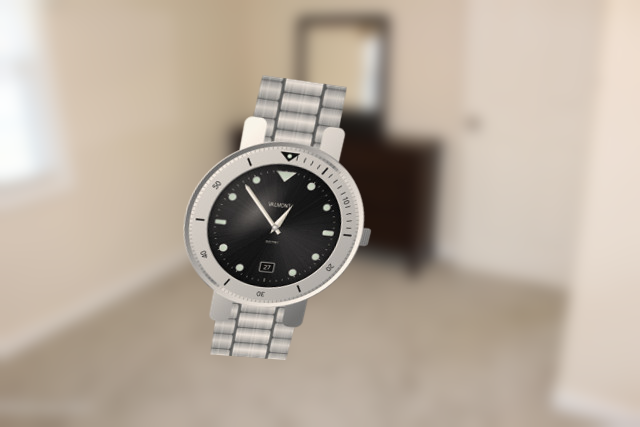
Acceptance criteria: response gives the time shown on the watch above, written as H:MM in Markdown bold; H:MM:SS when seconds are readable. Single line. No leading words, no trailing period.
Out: **12:53**
